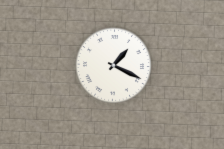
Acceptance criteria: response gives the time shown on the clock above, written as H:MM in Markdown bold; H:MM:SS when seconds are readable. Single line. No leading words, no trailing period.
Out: **1:19**
